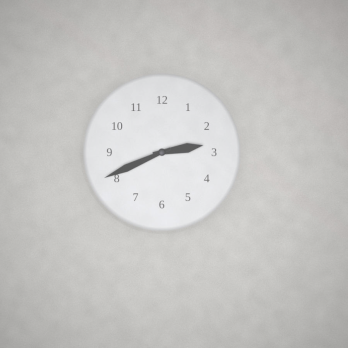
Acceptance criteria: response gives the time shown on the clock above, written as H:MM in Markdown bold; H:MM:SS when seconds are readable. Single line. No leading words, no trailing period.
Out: **2:41**
